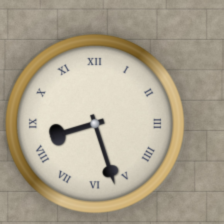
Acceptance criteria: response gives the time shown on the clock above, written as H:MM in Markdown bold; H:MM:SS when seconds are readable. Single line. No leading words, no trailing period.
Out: **8:27**
